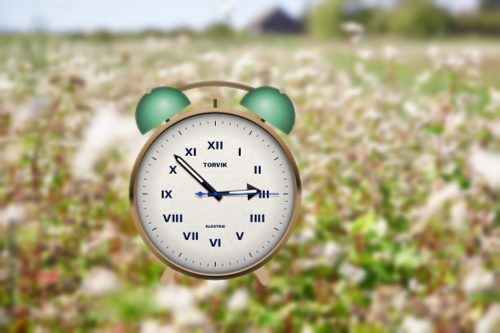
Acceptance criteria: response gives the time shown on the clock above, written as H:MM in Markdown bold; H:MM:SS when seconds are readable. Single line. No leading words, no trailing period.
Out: **2:52:15**
